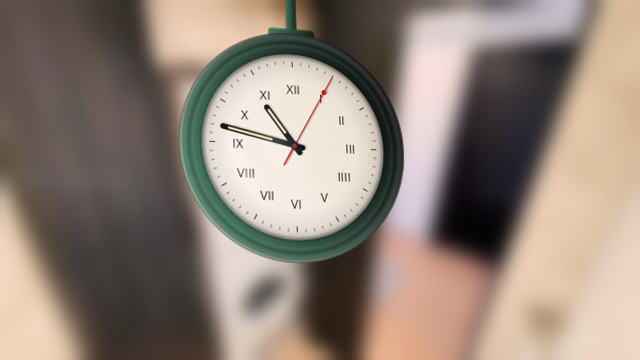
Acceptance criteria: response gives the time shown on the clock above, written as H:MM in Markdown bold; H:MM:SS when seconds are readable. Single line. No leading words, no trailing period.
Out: **10:47:05**
